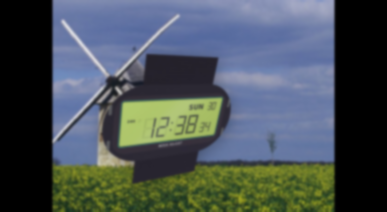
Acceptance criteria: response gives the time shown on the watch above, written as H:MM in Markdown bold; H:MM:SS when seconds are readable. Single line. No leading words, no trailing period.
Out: **12:38**
